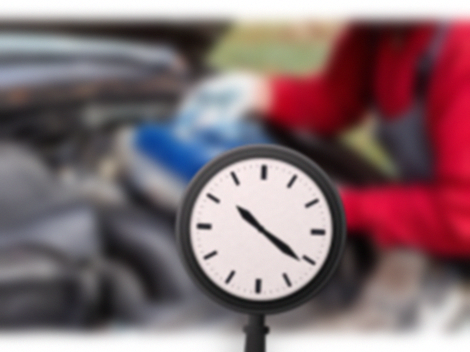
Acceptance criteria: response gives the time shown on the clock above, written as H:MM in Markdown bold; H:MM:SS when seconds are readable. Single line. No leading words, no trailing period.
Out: **10:21**
